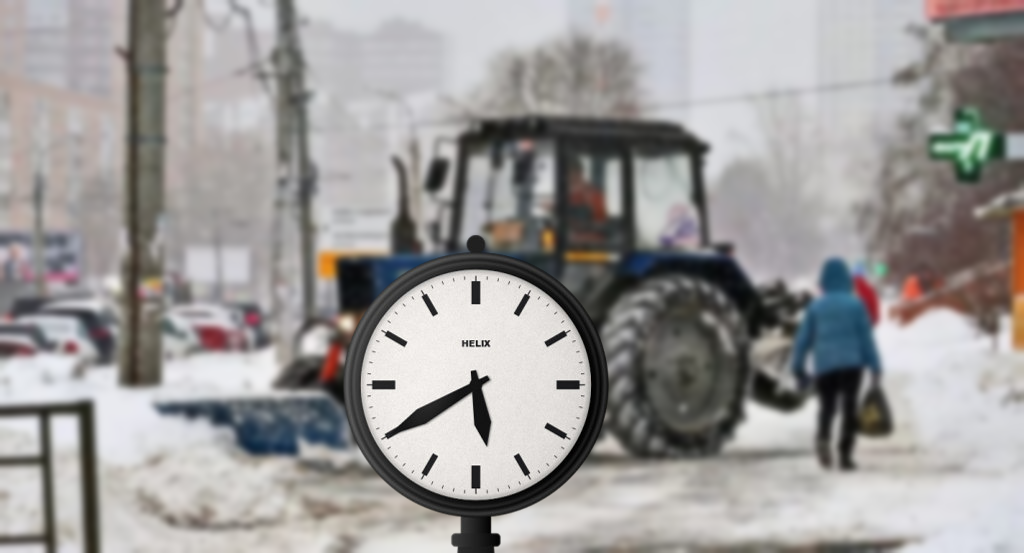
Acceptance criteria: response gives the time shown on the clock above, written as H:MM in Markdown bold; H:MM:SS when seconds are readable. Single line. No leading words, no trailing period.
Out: **5:40**
